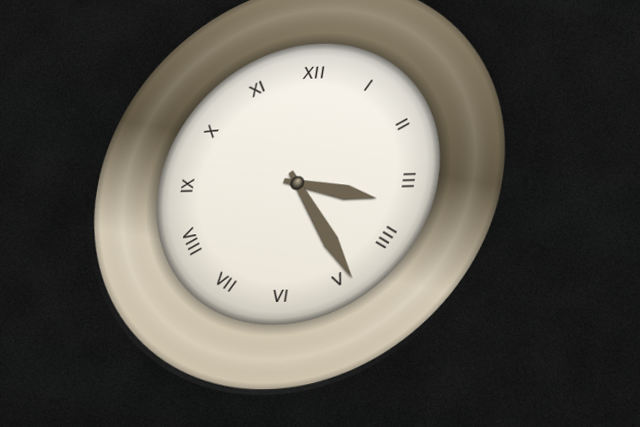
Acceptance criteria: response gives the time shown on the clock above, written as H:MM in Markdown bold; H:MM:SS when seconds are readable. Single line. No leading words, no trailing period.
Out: **3:24**
